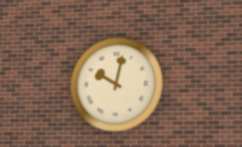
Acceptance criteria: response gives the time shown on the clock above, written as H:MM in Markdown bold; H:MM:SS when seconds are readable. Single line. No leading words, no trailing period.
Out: **10:02**
